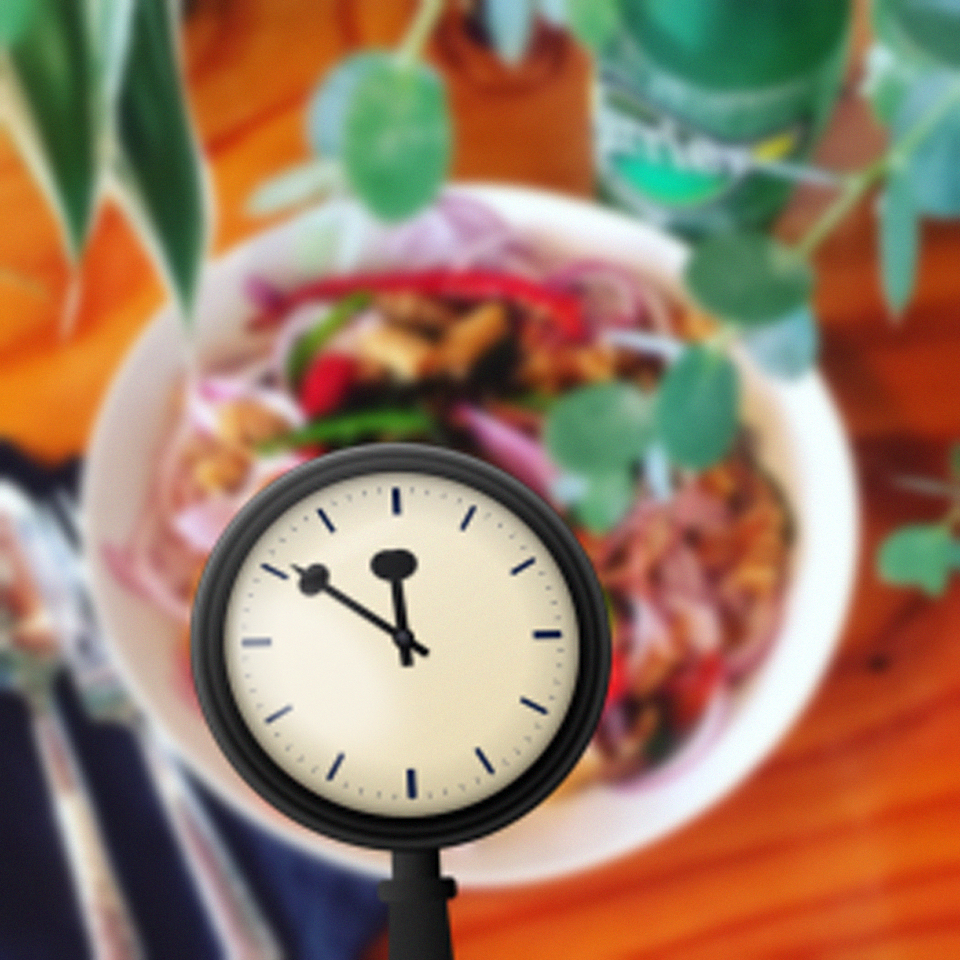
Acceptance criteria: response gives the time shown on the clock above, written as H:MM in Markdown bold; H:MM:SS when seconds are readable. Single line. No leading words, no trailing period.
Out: **11:51**
